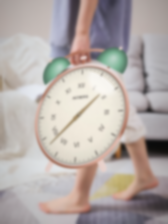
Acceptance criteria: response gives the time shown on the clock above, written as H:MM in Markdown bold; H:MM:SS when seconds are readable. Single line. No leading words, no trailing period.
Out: **1:38**
